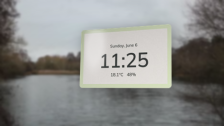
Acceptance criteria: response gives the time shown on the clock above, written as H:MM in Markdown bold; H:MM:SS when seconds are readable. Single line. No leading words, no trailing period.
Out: **11:25**
